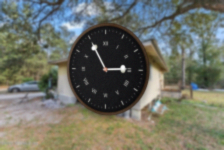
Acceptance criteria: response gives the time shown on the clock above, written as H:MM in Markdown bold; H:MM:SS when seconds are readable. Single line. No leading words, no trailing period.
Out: **2:55**
